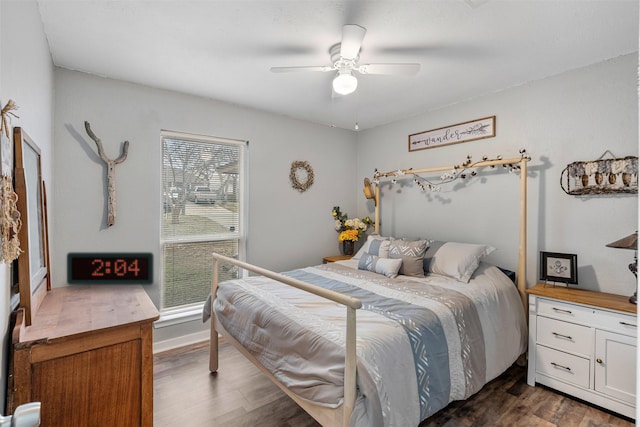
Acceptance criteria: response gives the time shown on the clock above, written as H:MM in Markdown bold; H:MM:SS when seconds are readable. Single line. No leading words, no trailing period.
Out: **2:04**
